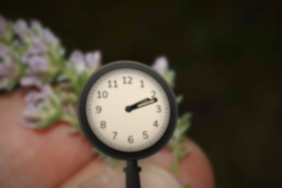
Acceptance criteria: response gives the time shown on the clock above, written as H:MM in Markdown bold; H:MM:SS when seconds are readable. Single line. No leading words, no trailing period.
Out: **2:12**
